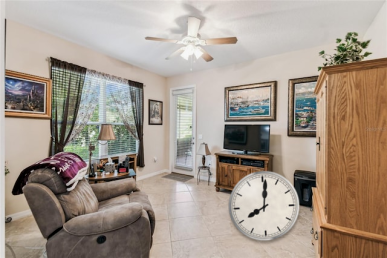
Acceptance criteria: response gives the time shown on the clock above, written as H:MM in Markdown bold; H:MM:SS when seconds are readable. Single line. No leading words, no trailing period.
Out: **8:01**
